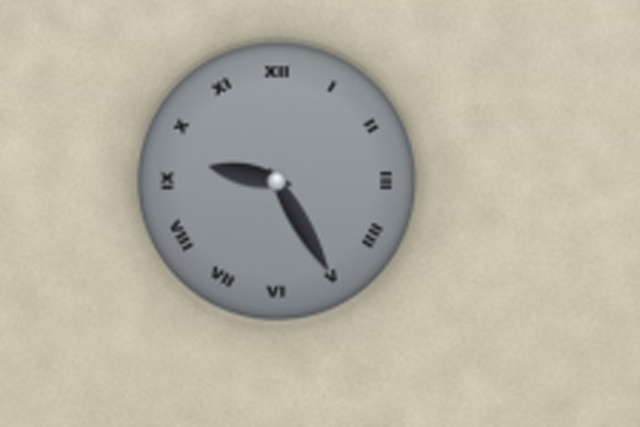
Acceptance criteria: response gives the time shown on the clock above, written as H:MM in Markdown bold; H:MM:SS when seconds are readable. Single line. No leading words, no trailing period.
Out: **9:25**
